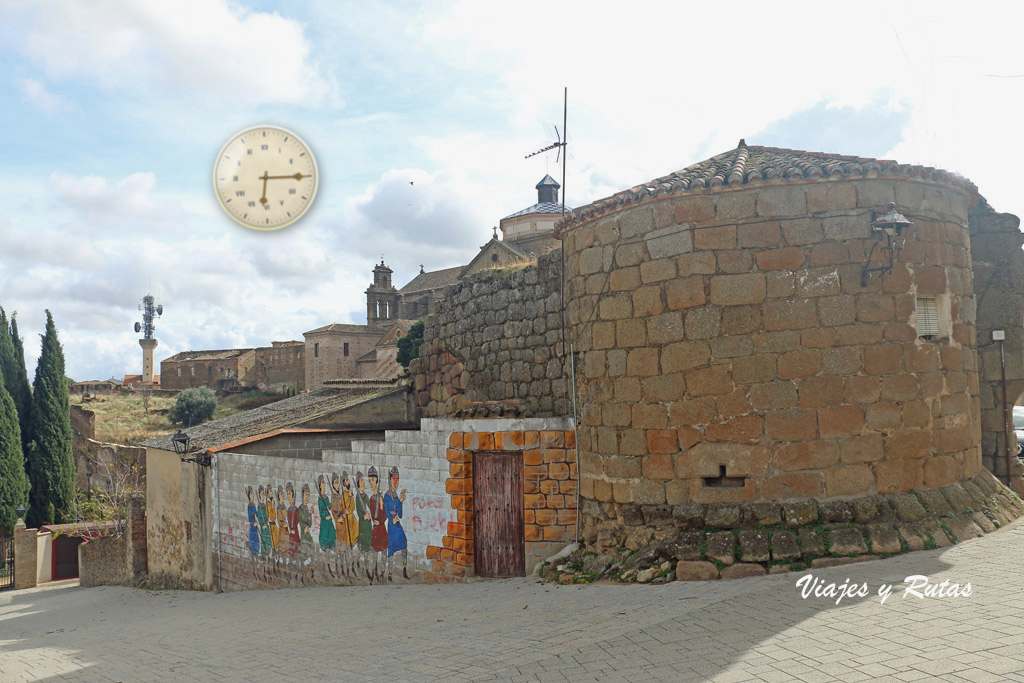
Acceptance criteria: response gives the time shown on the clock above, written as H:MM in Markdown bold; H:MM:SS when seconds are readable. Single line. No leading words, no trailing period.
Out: **6:15**
